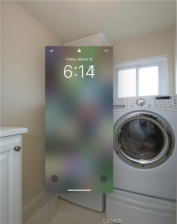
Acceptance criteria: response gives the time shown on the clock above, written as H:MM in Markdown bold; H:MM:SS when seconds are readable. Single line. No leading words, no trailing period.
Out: **6:14**
